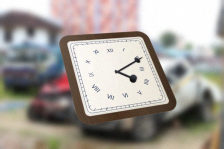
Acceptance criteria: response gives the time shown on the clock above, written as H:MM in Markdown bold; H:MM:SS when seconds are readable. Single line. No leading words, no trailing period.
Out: **4:11**
